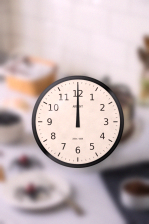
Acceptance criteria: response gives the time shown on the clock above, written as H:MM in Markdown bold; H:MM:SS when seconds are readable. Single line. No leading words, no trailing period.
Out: **12:00**
